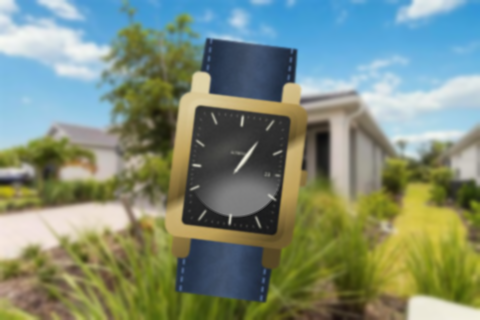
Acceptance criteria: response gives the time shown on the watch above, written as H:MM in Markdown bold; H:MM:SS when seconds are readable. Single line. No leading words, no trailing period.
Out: **1:05**
